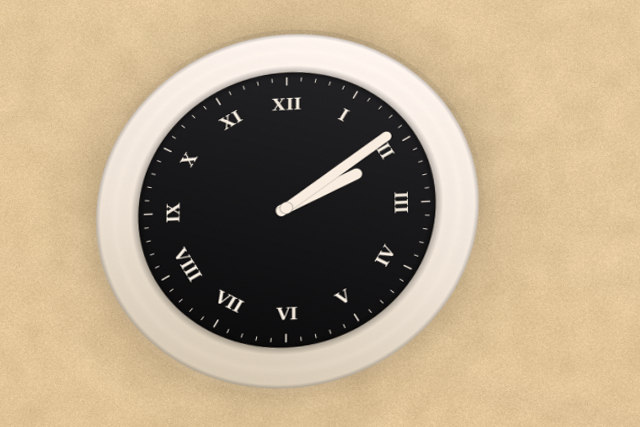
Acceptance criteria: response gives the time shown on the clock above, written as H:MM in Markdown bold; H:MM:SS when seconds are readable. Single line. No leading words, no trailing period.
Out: **2:09**
